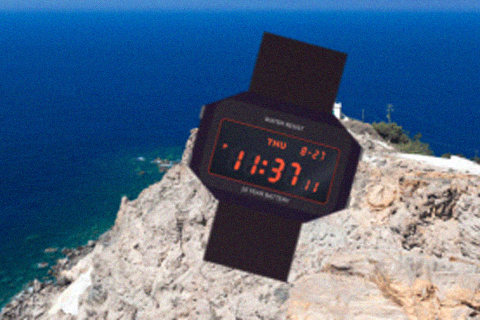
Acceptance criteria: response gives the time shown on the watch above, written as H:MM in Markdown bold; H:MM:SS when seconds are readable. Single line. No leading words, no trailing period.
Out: **11:37:11**
